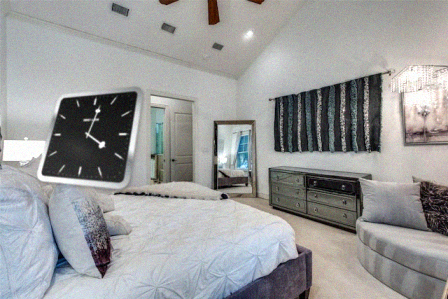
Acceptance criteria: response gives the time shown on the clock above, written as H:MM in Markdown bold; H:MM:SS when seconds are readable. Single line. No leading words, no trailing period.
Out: **4:02**
